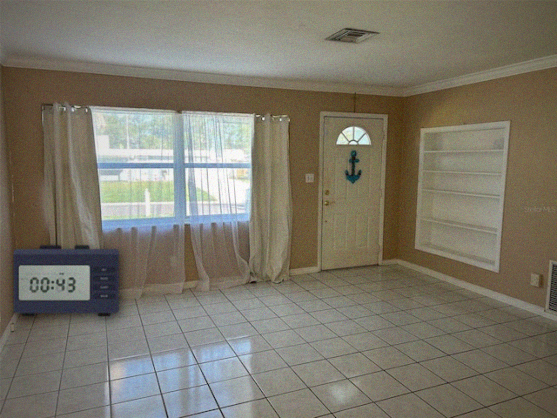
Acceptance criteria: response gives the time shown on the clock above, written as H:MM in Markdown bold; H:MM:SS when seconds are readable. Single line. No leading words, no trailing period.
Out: **0:43**
